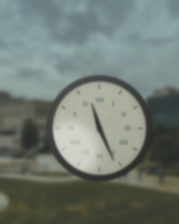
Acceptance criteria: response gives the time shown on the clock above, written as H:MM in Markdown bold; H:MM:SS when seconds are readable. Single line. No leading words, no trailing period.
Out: **11:26**
